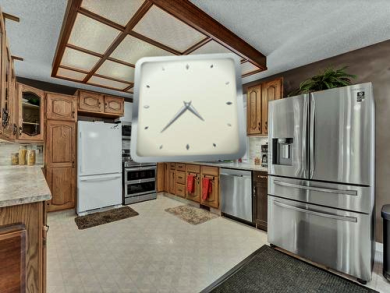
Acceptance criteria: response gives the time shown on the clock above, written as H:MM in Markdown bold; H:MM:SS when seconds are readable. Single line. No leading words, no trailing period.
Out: **4:37**
